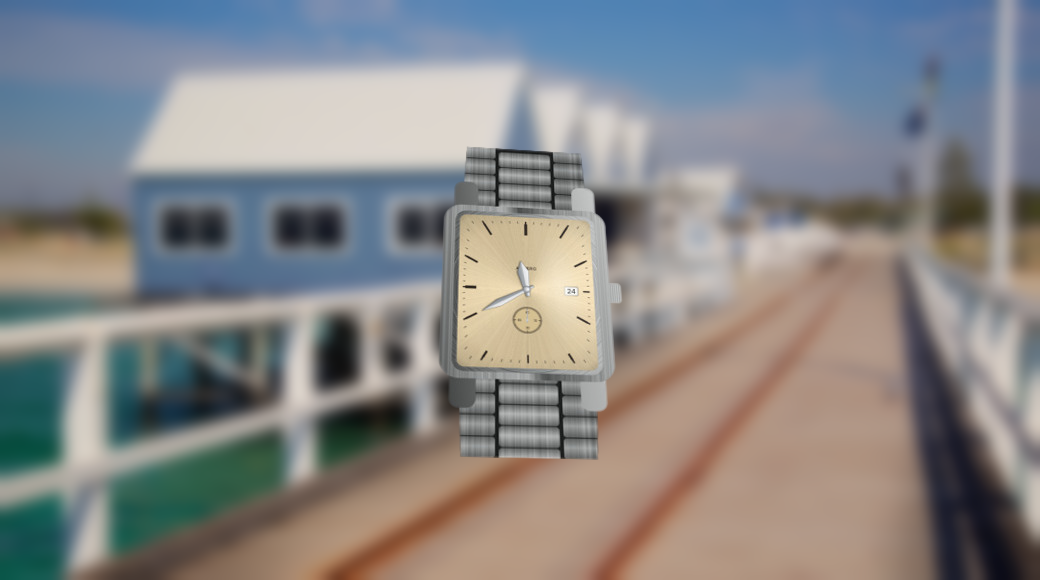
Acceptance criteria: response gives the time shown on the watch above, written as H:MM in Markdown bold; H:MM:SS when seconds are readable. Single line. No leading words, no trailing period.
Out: **11:40**
